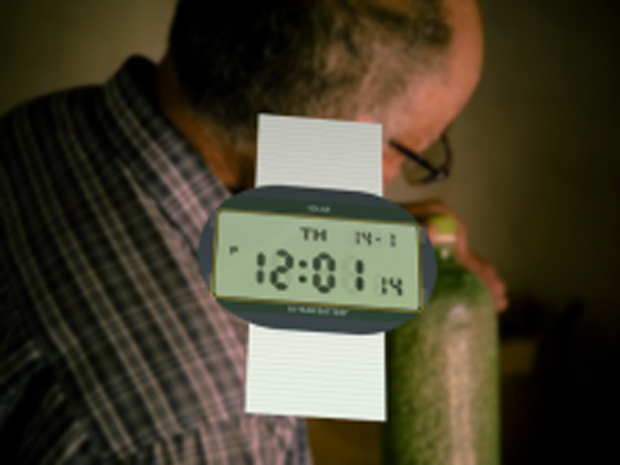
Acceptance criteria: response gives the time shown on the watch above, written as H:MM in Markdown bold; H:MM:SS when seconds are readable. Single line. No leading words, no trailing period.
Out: **12:01:14**
